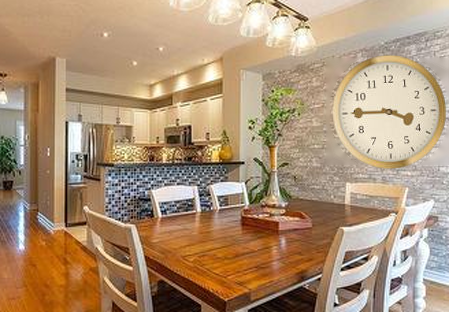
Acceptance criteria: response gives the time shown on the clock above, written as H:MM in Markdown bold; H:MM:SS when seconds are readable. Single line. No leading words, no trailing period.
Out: **3:45**
